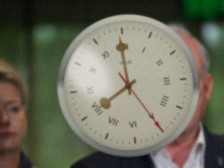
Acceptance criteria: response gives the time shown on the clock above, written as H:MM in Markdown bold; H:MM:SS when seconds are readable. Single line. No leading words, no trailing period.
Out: **7:59:25**
